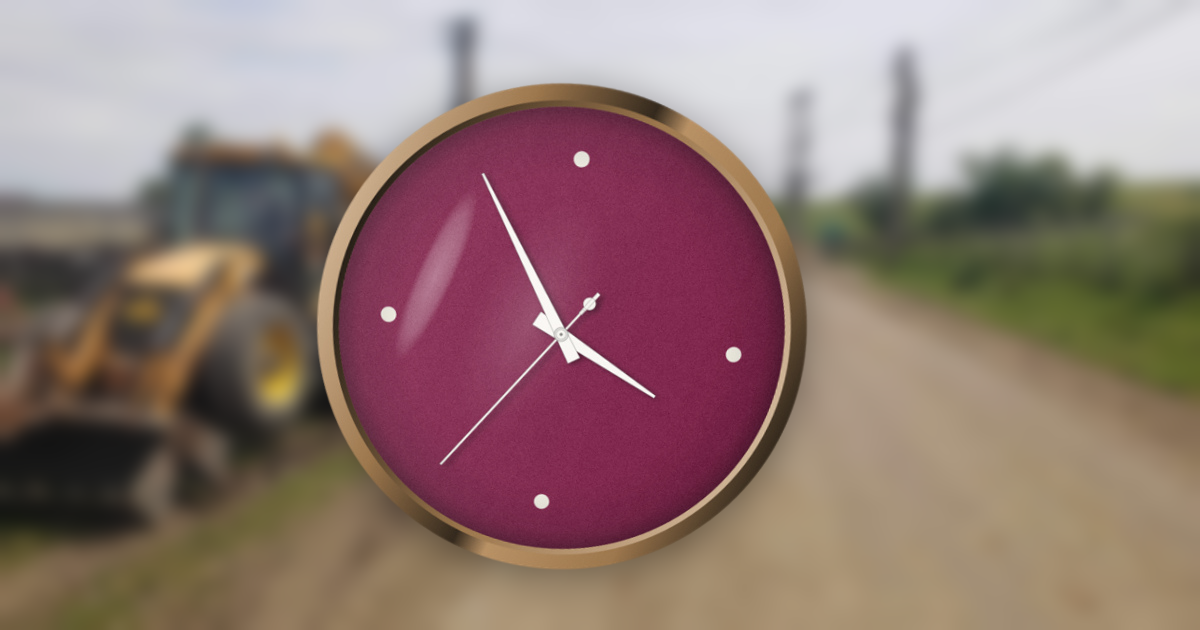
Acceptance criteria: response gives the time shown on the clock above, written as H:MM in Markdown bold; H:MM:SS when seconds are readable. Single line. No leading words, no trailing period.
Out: **3:54:36**
